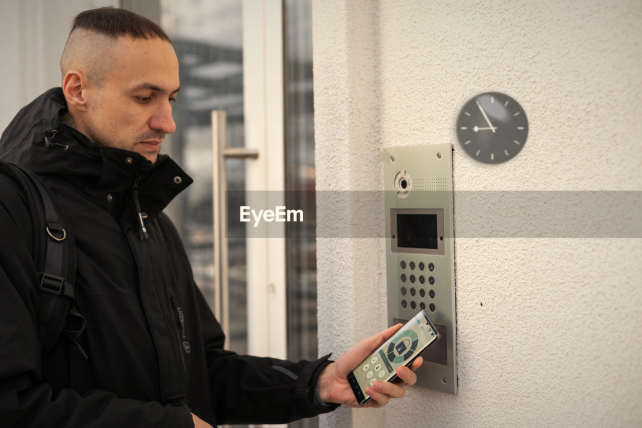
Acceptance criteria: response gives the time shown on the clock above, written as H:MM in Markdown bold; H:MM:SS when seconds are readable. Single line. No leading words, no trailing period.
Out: **8:55**
